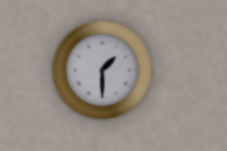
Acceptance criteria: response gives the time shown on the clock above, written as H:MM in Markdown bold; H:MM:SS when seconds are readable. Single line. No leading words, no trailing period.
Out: **1:30**
